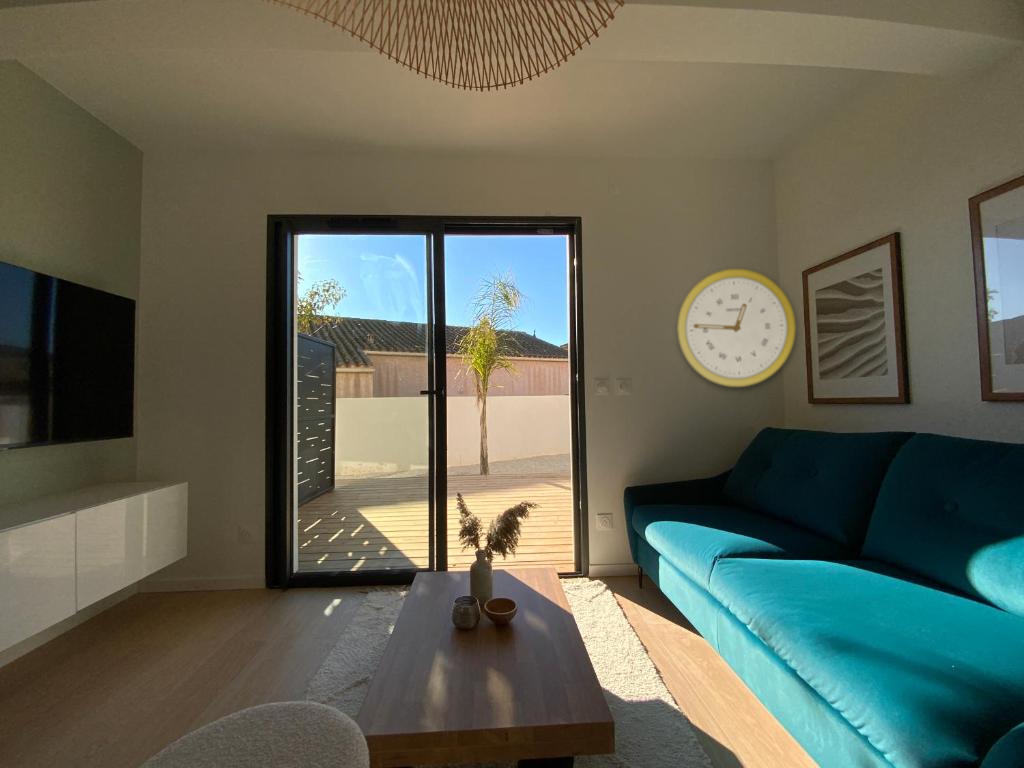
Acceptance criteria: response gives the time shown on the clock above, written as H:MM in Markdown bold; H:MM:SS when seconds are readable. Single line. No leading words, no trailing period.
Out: **12:46**
